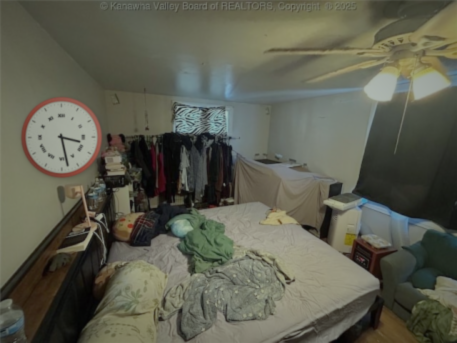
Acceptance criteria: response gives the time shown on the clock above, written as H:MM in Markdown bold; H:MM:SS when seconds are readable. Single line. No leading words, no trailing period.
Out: **3:28**
